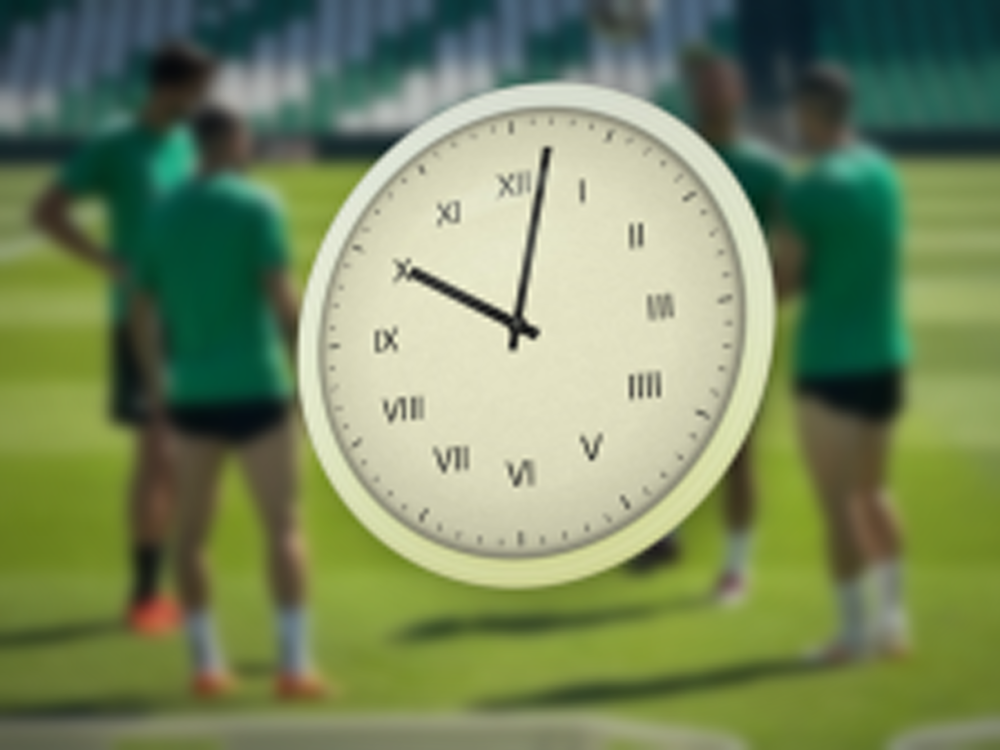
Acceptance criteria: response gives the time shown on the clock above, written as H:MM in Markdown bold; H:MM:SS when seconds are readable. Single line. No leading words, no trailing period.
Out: **10:02**
